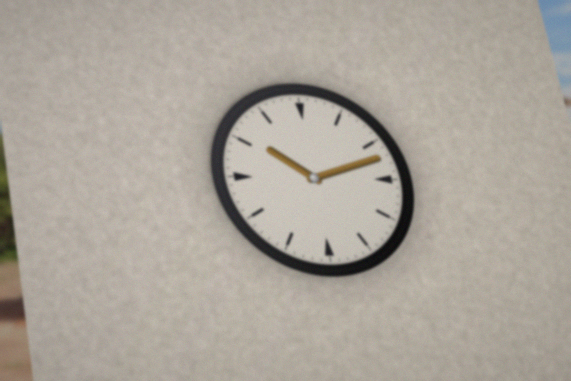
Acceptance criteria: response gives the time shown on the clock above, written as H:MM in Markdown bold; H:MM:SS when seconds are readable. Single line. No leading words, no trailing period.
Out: **10:12**
